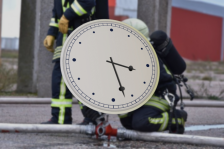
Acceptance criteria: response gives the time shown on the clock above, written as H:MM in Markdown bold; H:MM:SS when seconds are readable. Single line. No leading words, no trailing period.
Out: **3:27**
